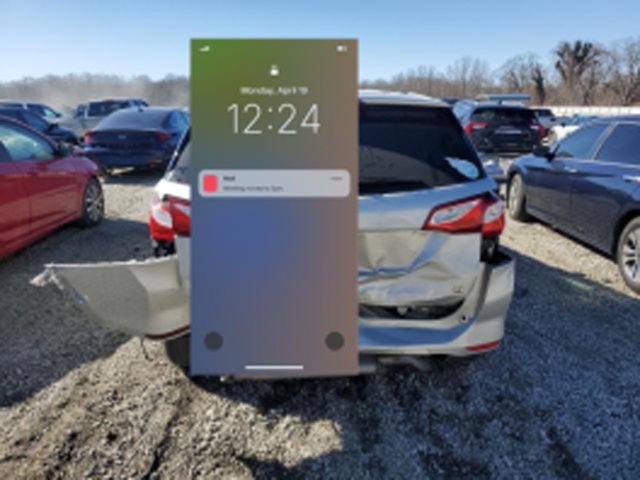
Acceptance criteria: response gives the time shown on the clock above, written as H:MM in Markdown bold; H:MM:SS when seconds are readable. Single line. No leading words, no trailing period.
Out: **12:24**
